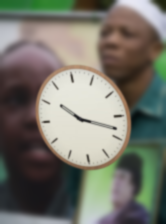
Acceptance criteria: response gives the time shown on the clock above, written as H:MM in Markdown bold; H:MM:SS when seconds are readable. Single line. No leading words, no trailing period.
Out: **10:18**
